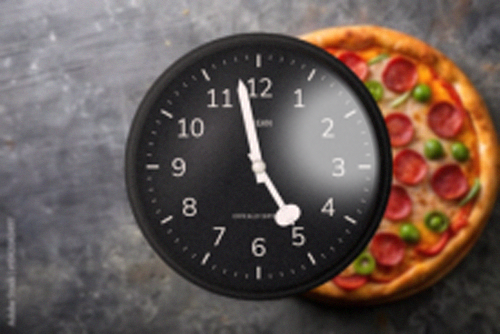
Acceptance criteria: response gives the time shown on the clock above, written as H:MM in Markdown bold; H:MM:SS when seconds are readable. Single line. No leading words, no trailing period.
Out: **4:58**
